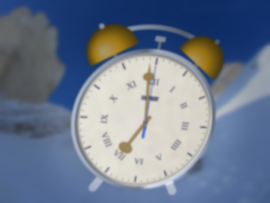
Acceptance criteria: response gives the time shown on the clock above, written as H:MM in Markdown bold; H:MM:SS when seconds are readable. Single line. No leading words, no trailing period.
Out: **6:59:00**
